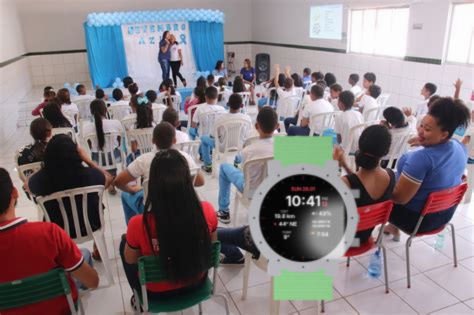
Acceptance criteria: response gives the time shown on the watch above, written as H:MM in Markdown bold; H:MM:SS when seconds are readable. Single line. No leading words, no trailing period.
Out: **10:41**
